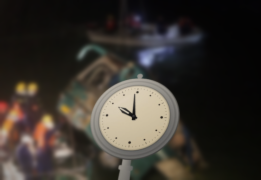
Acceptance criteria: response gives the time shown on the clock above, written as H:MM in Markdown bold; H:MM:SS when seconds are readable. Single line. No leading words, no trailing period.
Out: **9:59**
